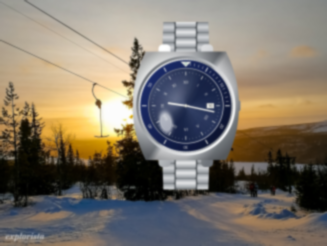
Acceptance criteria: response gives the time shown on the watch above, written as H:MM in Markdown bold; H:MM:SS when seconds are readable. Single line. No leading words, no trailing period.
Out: **9:17**
